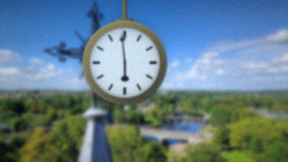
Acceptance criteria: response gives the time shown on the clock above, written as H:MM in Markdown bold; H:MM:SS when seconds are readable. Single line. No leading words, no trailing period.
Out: **5:59**
